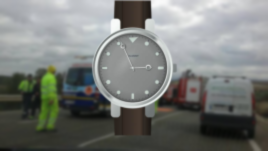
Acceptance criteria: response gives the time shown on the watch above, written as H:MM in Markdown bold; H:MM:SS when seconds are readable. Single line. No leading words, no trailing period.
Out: **2:56**
